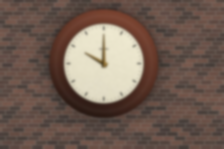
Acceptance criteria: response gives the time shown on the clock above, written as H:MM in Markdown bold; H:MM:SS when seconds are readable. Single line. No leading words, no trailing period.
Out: **10:00**
